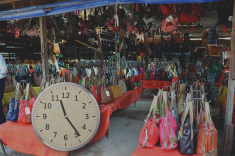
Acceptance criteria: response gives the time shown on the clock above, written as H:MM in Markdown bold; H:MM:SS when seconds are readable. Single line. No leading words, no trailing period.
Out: **11:24**
